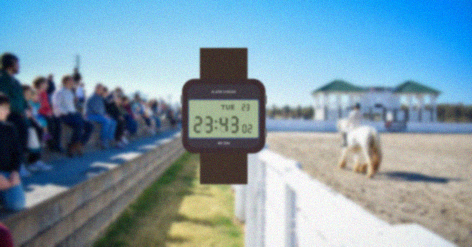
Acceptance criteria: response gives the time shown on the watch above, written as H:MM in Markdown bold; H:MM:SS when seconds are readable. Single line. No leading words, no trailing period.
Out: **23:43**
